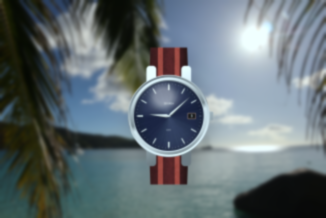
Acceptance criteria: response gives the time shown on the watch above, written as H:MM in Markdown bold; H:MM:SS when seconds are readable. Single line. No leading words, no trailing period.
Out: **9:08**
